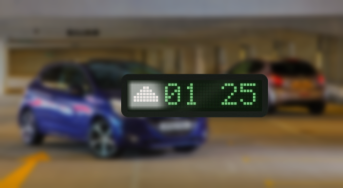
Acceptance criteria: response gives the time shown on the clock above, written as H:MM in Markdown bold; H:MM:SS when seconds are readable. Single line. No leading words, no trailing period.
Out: **1:25**
